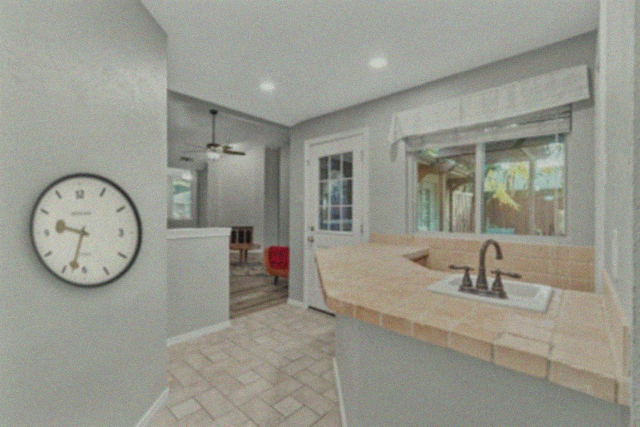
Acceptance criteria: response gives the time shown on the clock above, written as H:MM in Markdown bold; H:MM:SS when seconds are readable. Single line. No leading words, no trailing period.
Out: **9:33**
